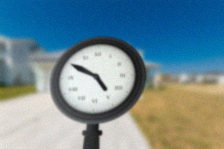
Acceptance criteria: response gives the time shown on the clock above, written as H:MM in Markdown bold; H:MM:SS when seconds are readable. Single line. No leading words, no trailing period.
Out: **4:50**
